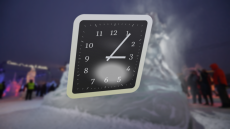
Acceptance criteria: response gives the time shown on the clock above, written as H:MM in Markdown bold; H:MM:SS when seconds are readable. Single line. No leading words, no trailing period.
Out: **3:06**
